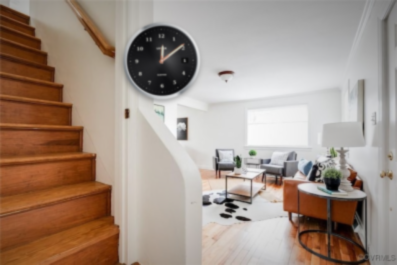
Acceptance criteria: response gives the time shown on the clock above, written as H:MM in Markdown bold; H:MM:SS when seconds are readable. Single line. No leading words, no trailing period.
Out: **12:09**
